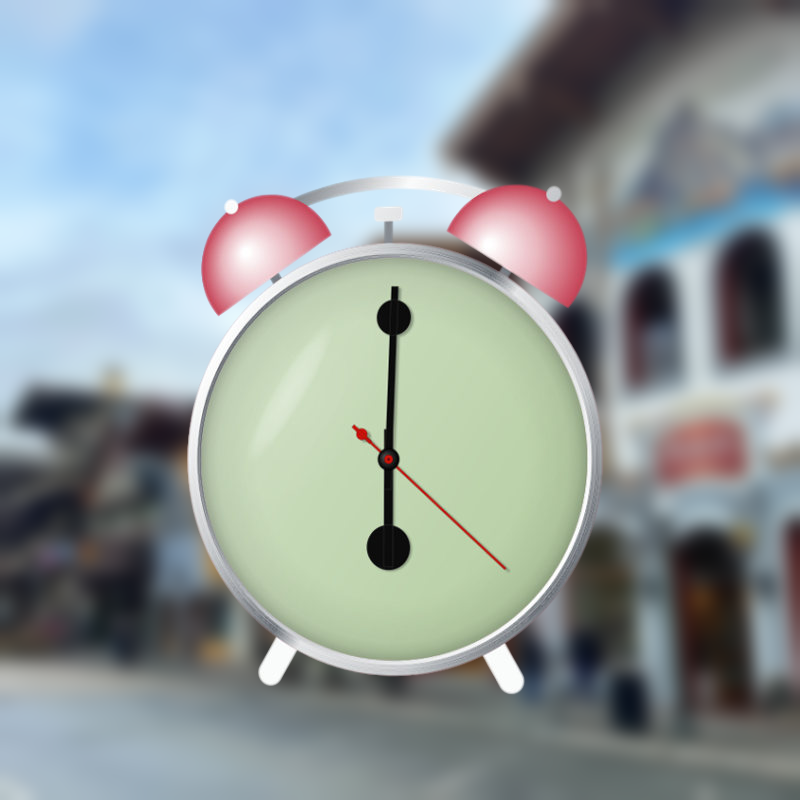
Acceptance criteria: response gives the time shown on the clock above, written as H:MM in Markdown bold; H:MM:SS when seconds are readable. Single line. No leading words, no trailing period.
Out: **6:00:22**
